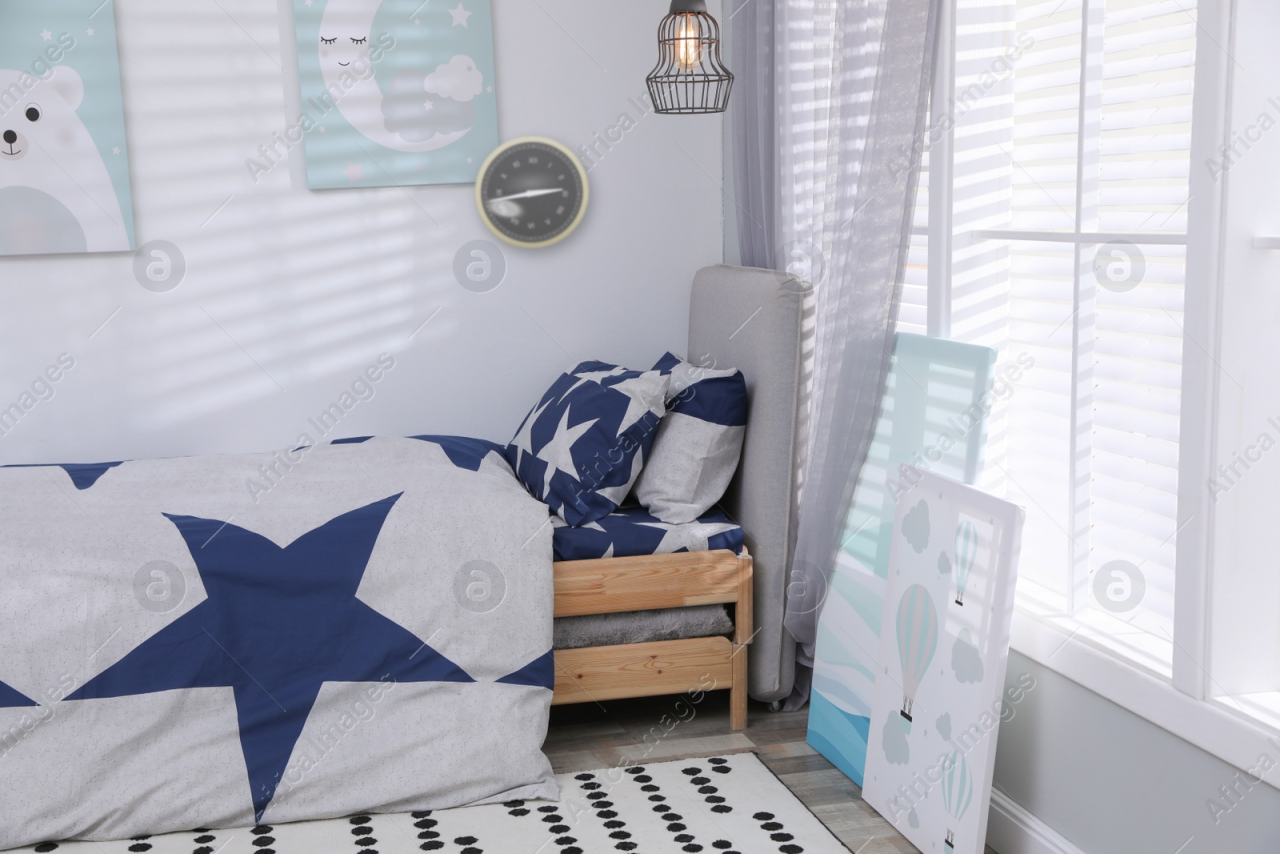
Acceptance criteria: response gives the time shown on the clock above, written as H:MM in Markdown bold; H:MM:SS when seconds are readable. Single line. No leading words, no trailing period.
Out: **2:43**
